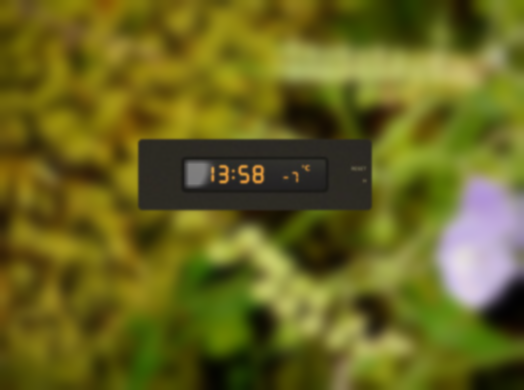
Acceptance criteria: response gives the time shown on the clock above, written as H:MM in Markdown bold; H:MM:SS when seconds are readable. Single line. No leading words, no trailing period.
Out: **13:58**
